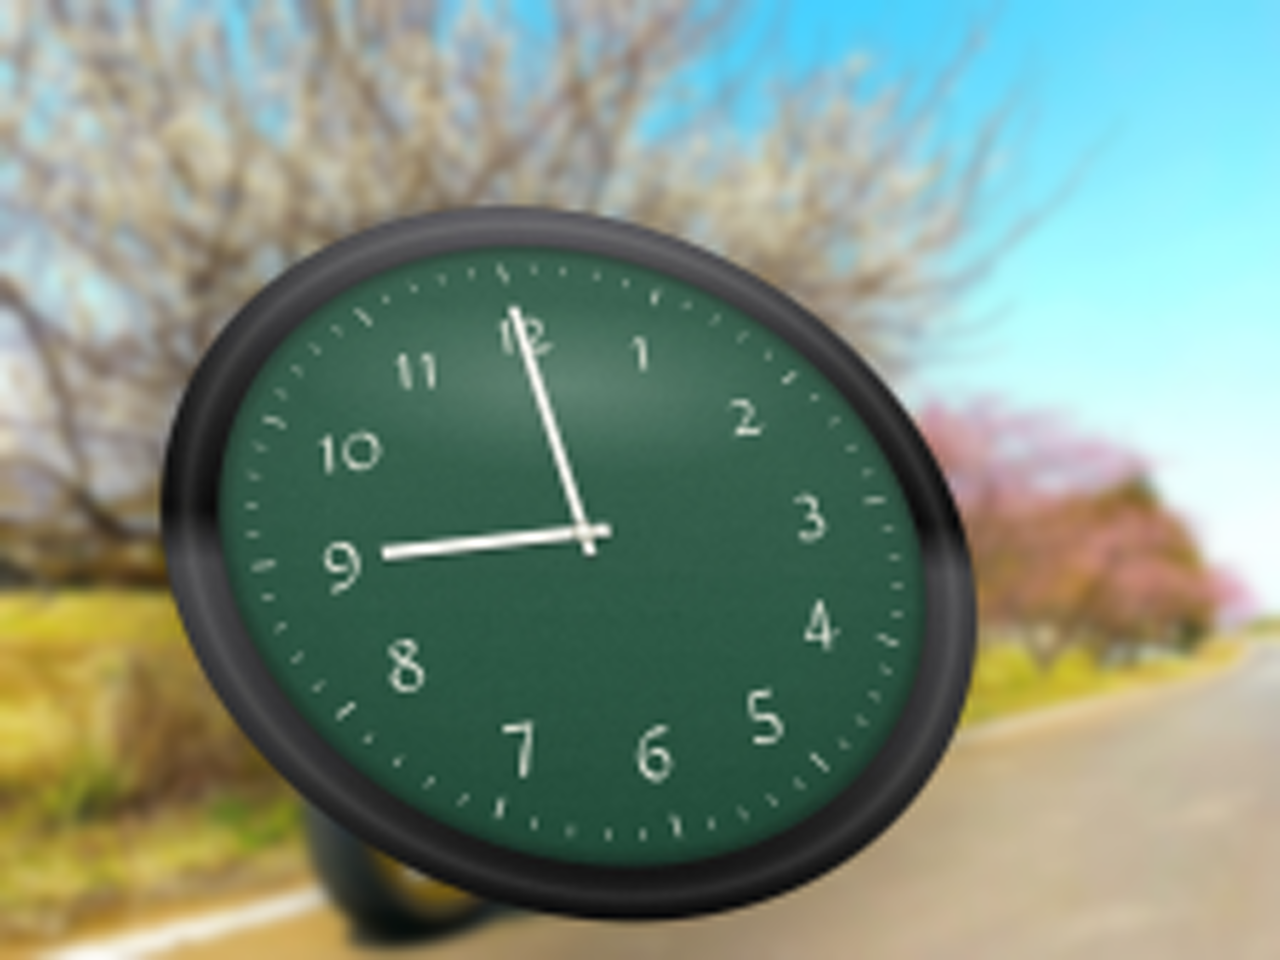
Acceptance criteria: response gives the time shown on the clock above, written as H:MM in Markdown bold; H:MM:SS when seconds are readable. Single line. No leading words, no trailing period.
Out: **9:00**
